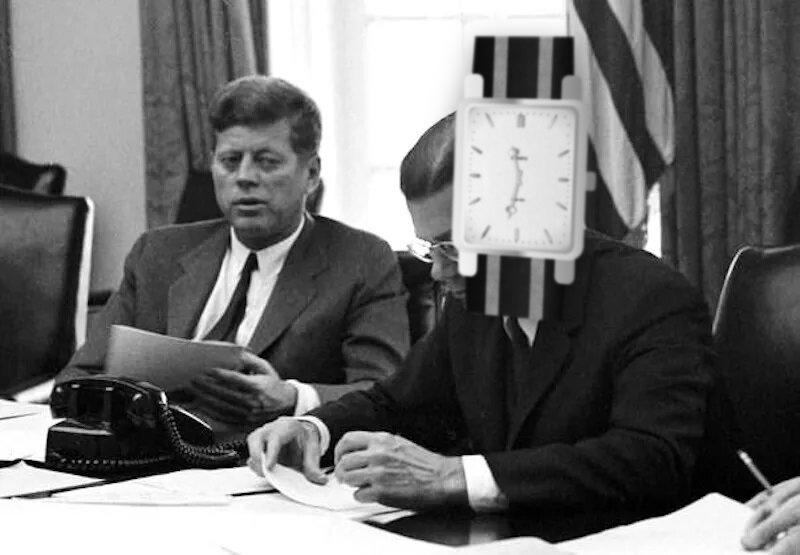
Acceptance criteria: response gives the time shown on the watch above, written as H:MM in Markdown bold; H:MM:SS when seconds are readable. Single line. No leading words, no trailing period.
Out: **11:32**
